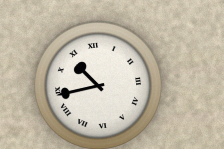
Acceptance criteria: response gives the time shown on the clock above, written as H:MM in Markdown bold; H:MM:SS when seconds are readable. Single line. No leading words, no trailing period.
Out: **10:44**
